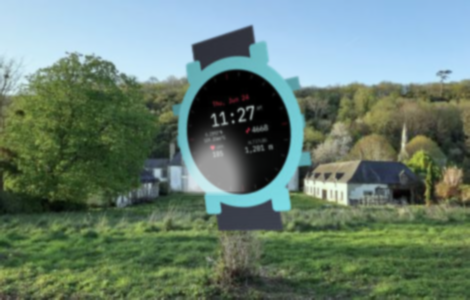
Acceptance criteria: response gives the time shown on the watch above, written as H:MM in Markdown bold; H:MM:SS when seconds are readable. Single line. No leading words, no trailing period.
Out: **11:27**
